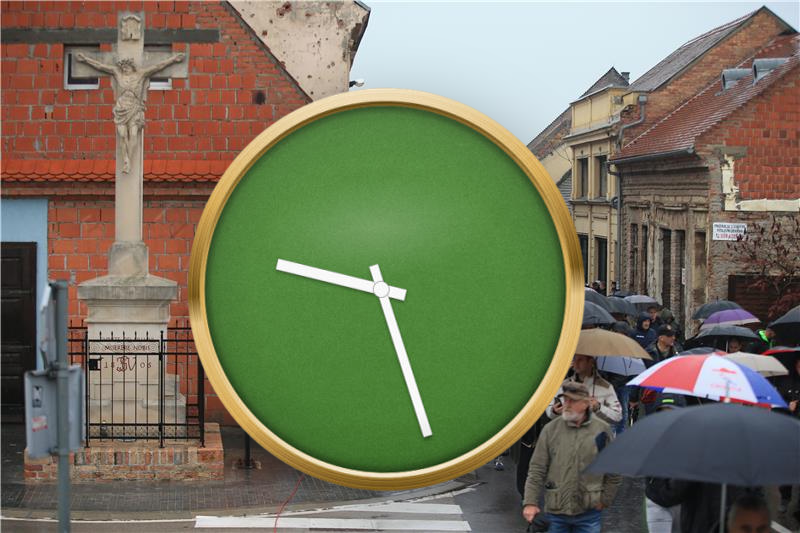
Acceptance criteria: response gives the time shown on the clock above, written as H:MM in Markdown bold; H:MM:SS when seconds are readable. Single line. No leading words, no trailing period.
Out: **9:27**
